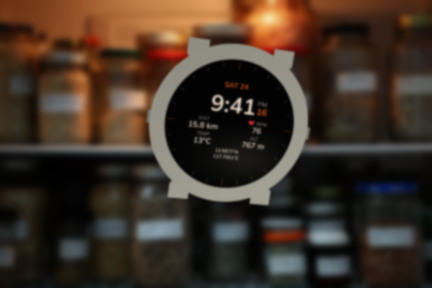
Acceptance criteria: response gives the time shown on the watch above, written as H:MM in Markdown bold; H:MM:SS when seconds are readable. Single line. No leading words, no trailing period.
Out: **9:41**
